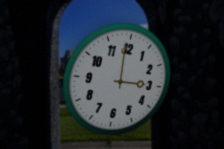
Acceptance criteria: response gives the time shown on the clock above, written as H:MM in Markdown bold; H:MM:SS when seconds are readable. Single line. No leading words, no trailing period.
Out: **2:59**
